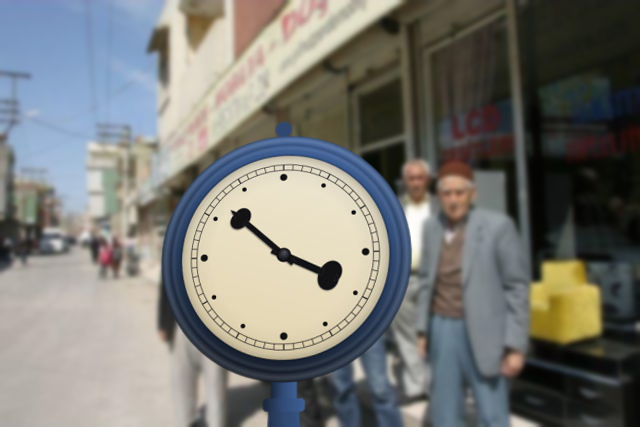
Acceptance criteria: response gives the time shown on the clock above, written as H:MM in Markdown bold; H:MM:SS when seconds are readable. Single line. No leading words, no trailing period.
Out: **3:52**
